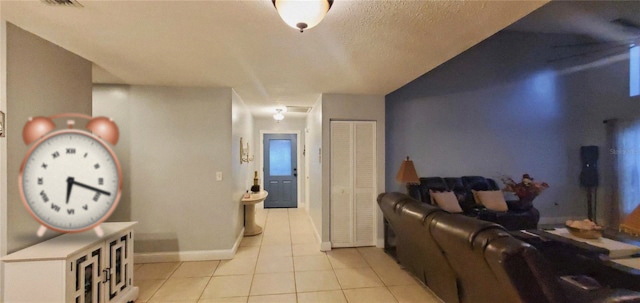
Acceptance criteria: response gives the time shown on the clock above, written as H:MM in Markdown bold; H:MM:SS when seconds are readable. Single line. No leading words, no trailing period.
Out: **6:18**
